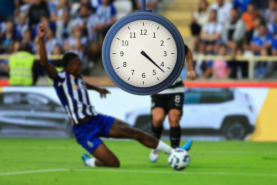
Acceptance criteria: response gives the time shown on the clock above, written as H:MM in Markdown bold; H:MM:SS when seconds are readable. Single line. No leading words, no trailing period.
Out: **4:22**
